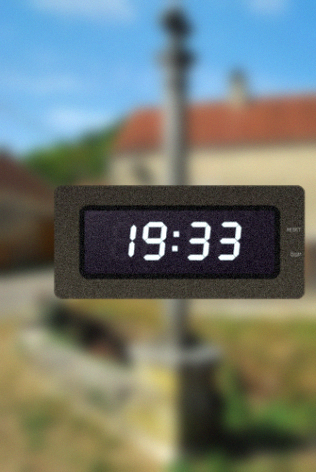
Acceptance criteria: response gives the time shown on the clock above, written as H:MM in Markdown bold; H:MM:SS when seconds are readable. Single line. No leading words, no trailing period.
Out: **19:33**
